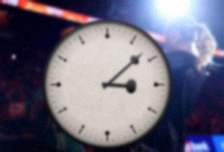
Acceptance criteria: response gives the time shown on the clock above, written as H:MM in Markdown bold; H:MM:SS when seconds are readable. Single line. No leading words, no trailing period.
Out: **3:08**
